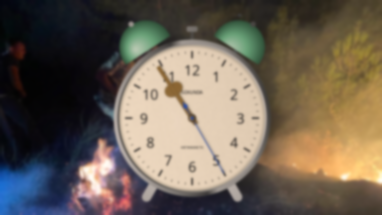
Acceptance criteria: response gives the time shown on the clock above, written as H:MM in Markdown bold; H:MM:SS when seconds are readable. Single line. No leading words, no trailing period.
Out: **10:54:25**
